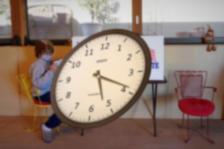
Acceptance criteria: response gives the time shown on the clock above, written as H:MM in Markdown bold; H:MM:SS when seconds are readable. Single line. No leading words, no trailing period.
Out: **5:19**
